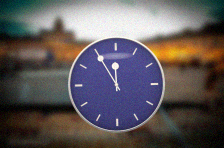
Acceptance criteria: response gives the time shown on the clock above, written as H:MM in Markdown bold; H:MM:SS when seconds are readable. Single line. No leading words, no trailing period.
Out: **11:55**
